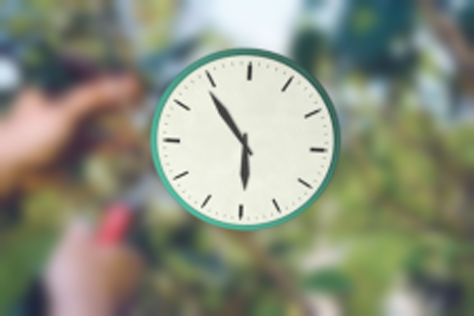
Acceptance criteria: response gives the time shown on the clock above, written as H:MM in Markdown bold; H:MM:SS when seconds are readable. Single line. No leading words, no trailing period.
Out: **5:54**
